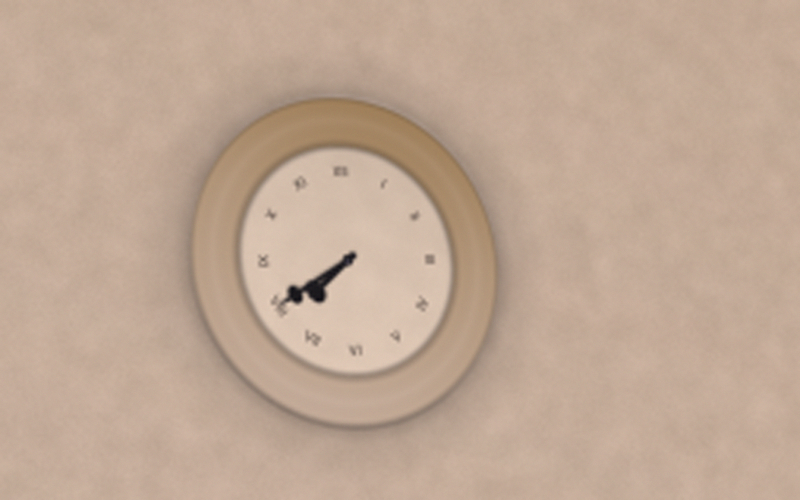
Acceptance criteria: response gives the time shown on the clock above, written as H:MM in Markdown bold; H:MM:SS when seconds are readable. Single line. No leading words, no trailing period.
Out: **7:40**
